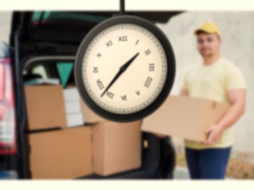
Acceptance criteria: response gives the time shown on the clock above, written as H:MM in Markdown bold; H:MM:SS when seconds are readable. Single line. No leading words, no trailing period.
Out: **1:37**
